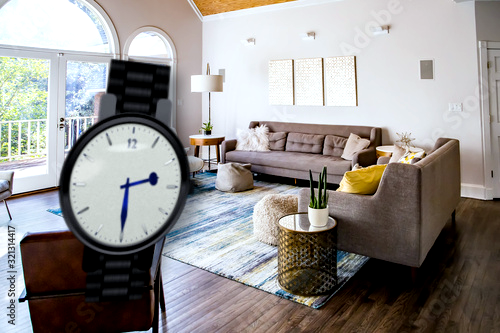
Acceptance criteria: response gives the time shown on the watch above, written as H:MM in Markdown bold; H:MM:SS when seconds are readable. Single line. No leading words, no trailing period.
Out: **2:30**
